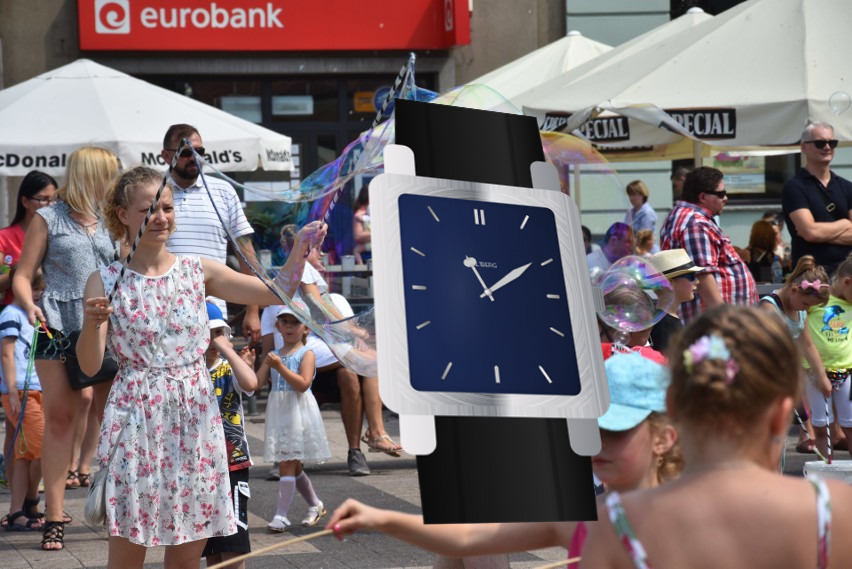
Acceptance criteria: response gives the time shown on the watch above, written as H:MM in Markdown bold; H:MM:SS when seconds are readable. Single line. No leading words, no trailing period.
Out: **11:09**
